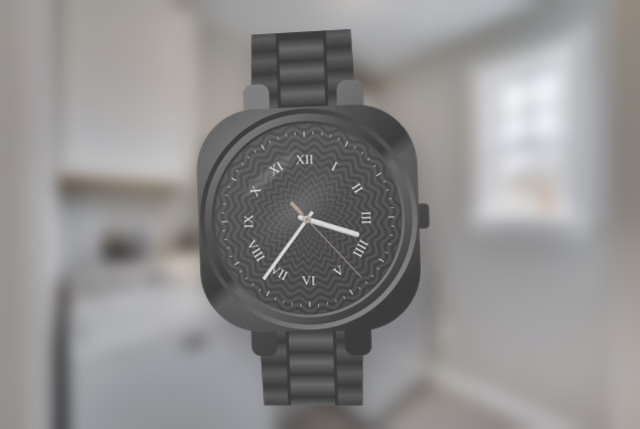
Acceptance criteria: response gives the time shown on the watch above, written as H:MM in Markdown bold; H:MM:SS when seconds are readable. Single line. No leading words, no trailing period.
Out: **3:36:23**
